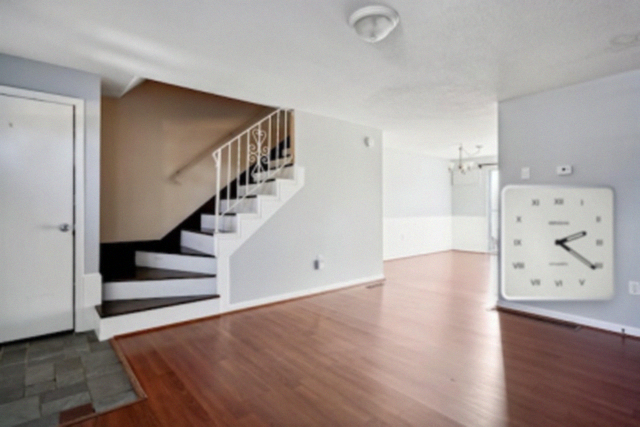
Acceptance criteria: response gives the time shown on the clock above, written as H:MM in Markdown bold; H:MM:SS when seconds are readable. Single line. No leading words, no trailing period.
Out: **2:21**
